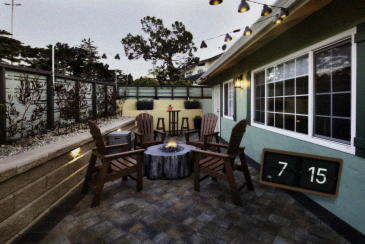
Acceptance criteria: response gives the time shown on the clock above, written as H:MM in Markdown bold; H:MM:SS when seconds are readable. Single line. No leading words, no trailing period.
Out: **7:15**
